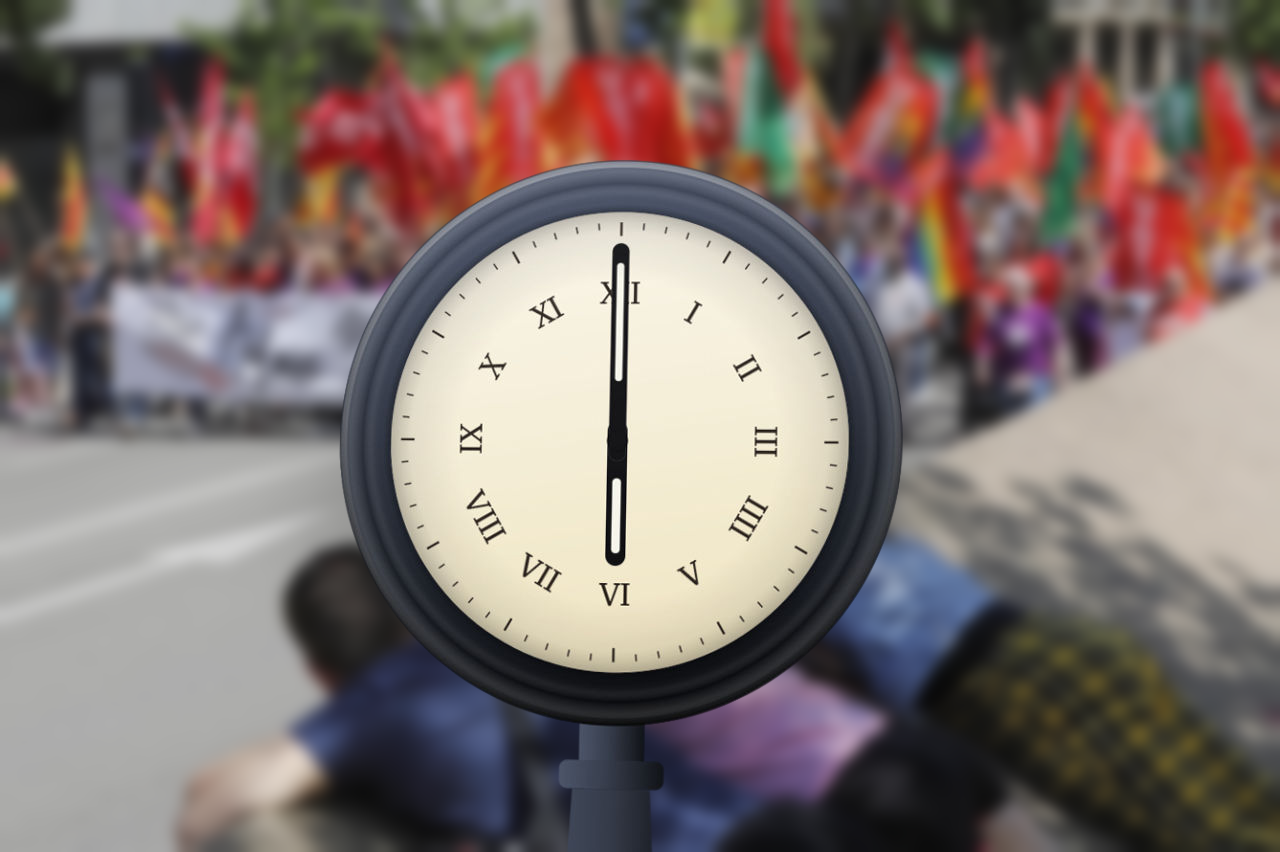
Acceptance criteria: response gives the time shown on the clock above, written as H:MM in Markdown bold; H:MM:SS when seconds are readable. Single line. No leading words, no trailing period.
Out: **6:00**
